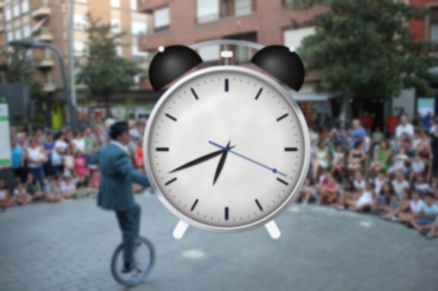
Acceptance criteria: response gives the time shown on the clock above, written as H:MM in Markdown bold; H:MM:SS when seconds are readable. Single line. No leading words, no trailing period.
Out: **6:41:19**
